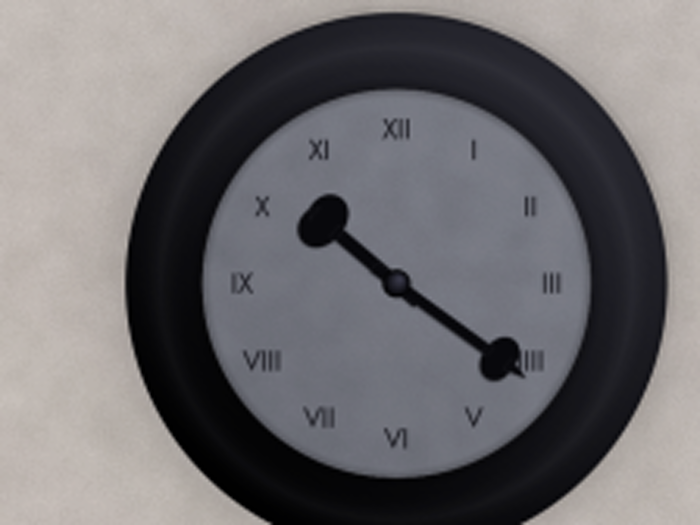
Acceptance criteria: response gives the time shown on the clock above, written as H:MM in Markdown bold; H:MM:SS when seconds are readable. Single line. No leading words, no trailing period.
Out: **10:21**
